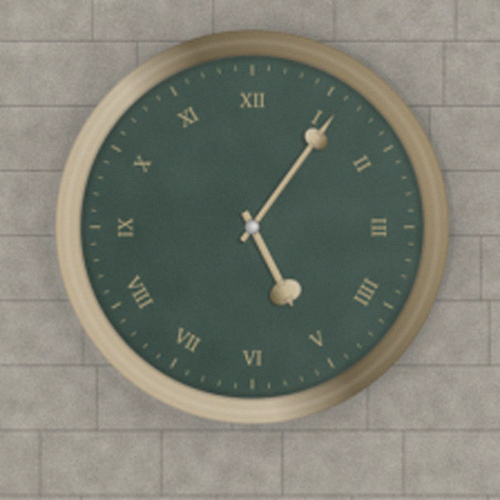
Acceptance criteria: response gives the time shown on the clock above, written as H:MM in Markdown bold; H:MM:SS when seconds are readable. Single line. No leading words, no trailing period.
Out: **5:06**
